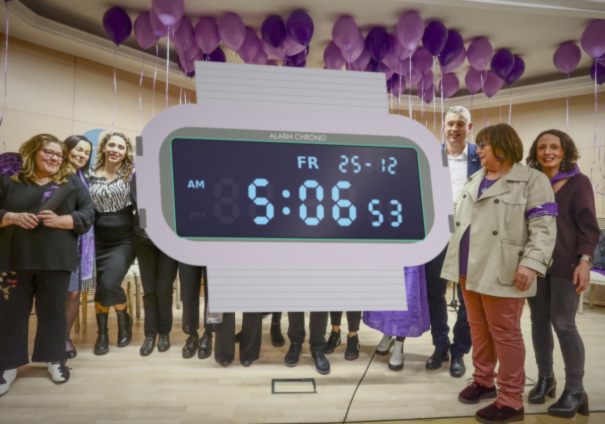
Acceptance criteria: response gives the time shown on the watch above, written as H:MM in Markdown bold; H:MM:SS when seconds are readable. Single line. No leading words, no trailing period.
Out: **5:06:53**
